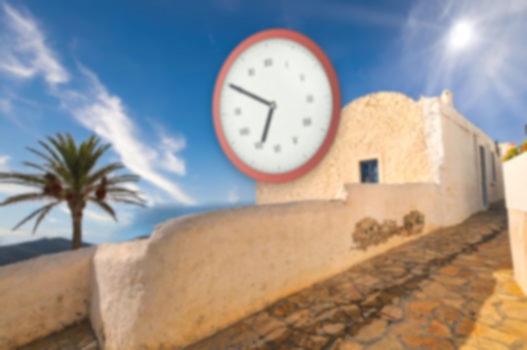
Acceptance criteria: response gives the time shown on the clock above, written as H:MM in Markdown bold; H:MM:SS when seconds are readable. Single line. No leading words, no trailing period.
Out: **6:50**
